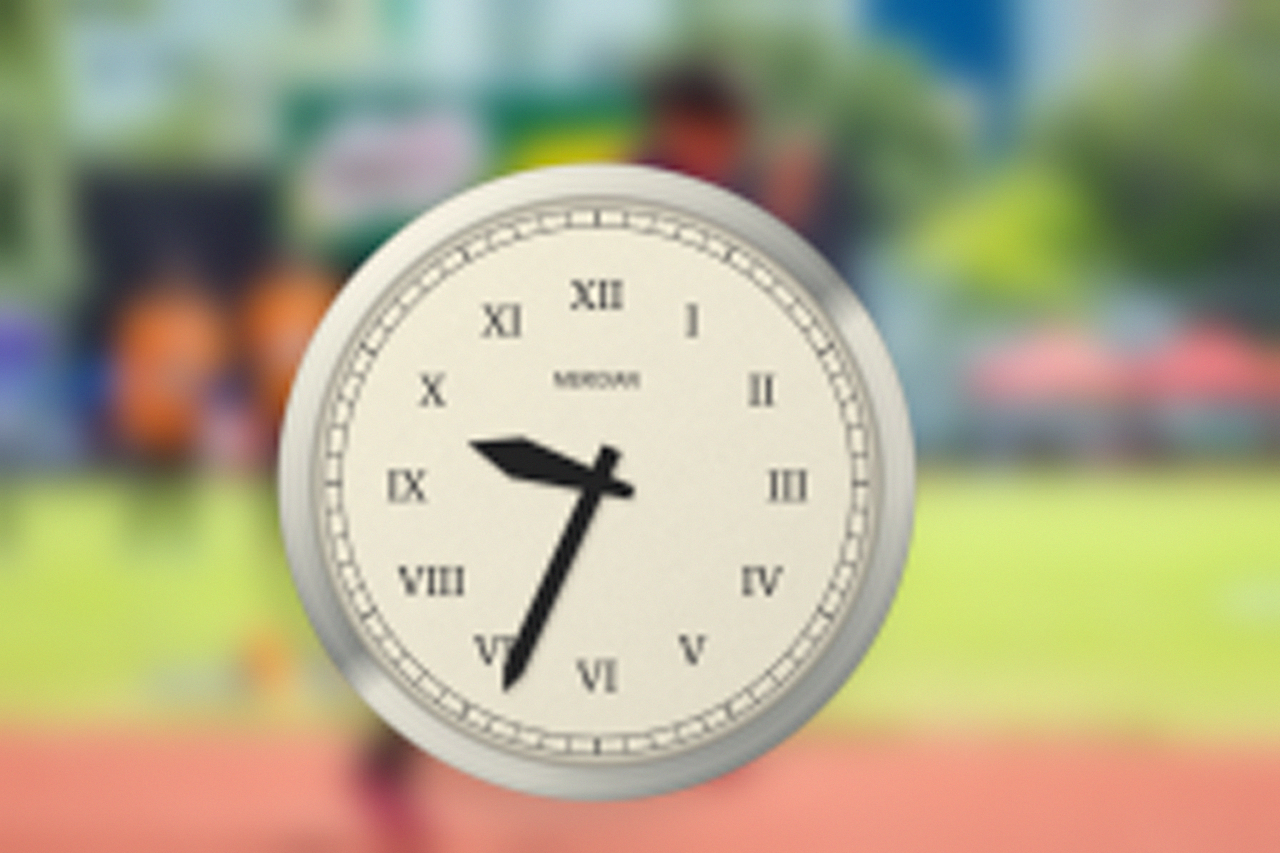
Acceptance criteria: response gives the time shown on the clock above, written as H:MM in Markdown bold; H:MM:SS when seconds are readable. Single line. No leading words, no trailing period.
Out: **9:34**
